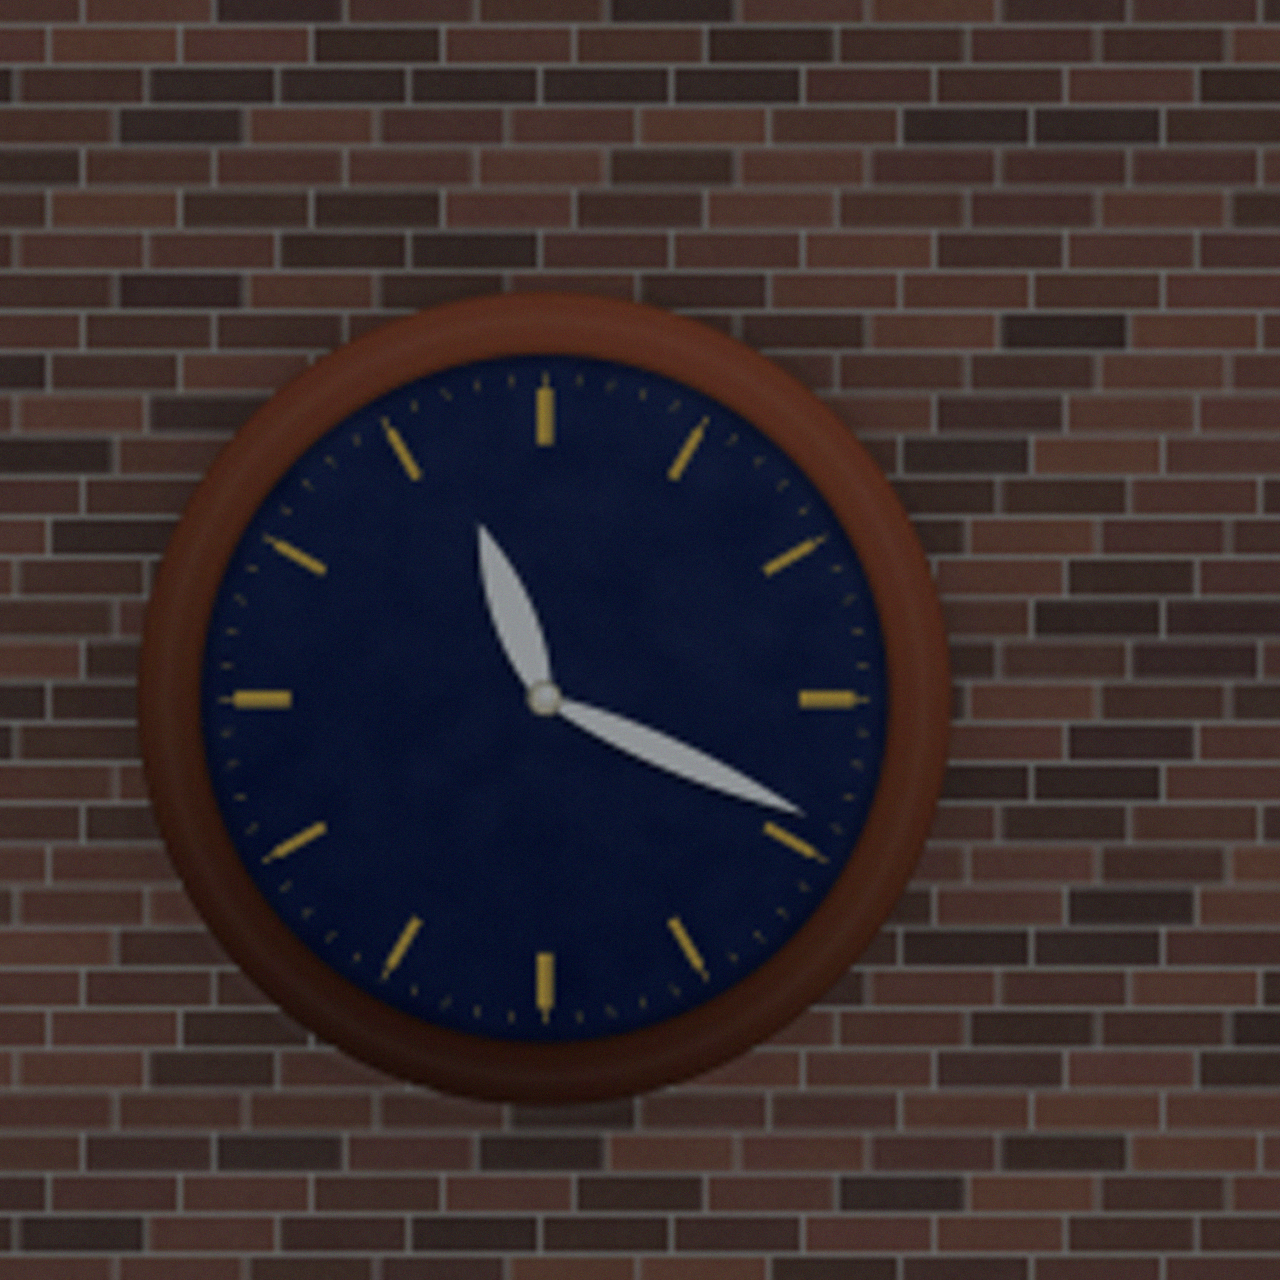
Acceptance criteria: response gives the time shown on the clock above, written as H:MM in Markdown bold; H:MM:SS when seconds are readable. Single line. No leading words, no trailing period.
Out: **11:19**
